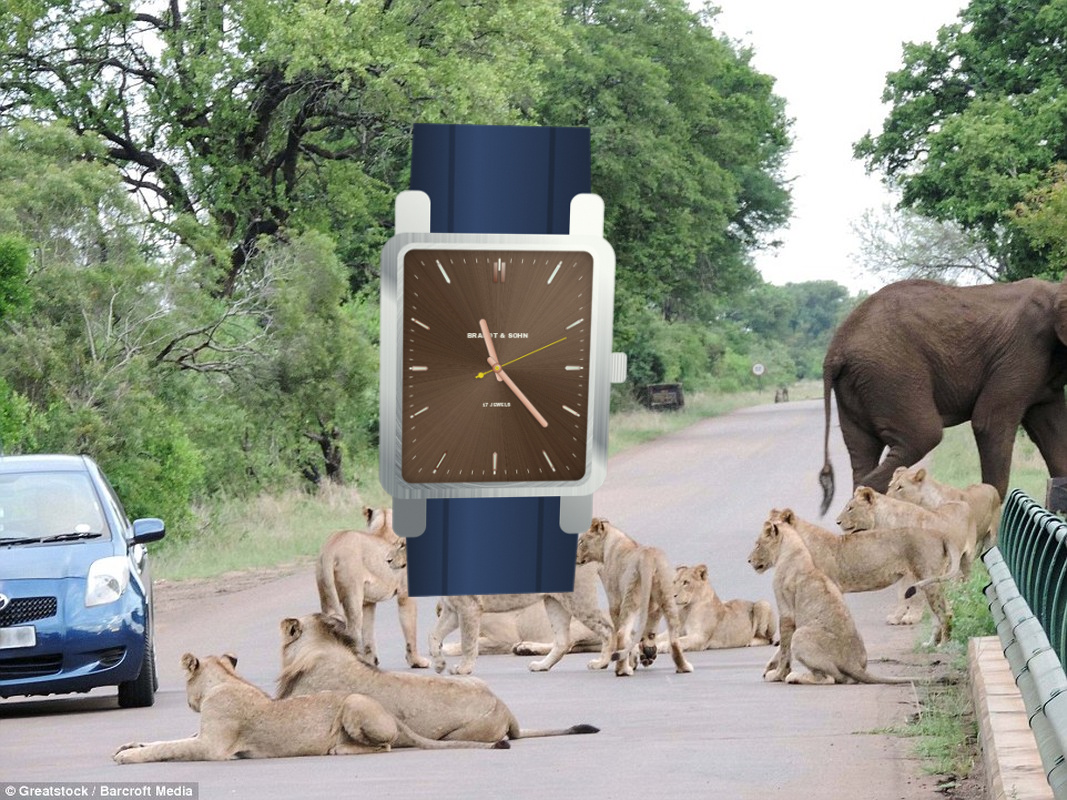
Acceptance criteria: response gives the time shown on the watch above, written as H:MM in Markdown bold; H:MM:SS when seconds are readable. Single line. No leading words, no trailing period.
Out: **11:23:11**
